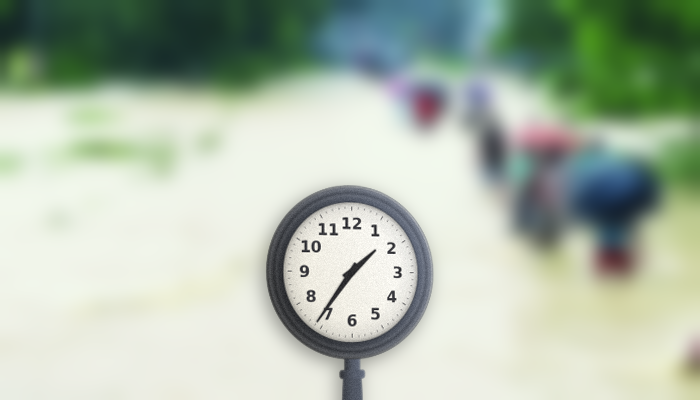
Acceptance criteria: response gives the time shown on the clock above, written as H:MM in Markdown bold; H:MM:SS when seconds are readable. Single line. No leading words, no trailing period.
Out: **1:36**
